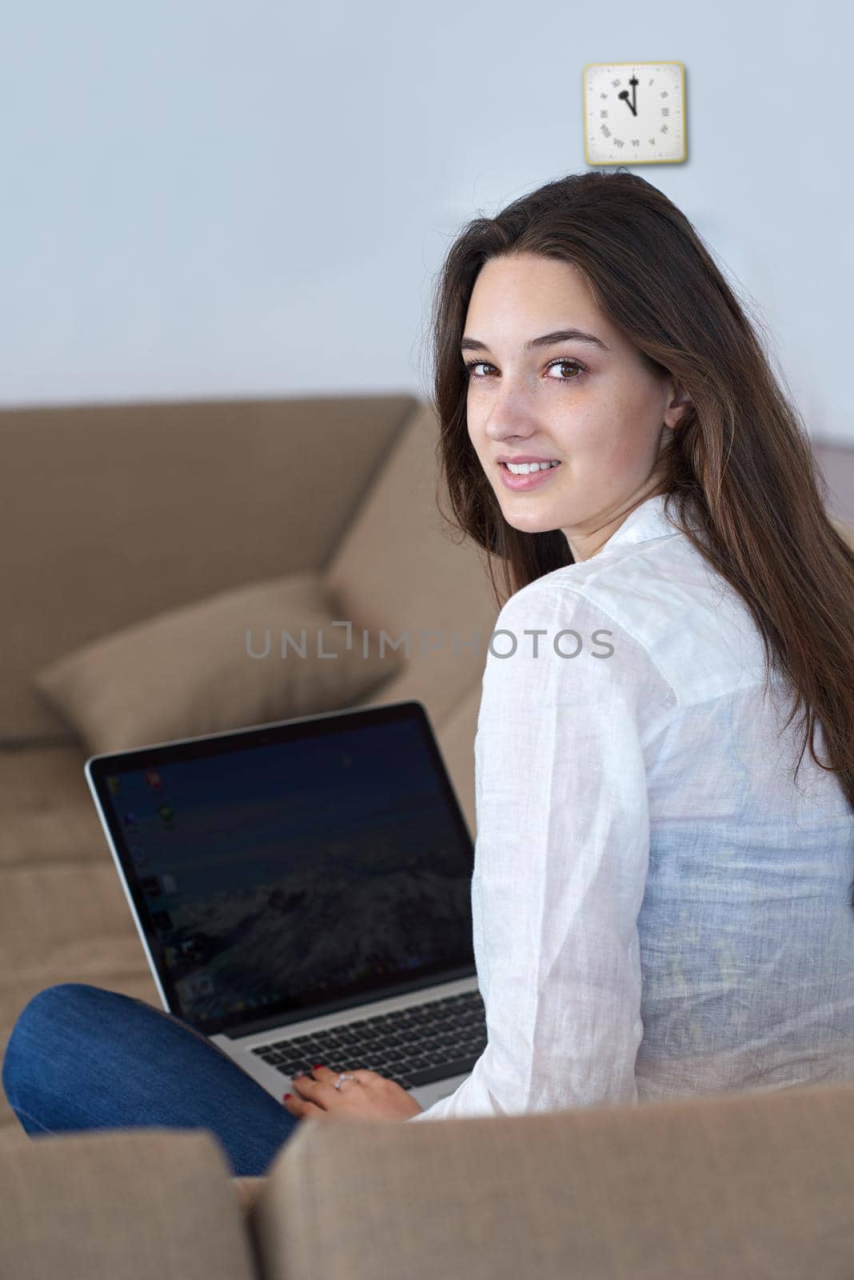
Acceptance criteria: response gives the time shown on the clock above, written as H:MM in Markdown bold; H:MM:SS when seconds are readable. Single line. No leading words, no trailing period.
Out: **11:00**
